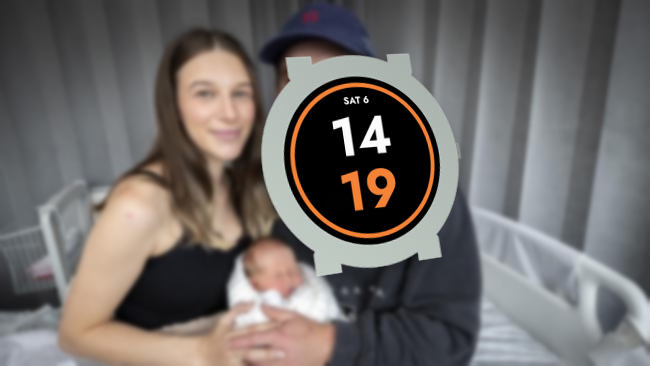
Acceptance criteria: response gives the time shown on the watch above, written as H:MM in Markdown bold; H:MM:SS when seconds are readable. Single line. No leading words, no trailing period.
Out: **14:19**
